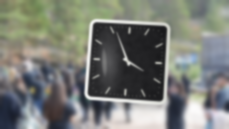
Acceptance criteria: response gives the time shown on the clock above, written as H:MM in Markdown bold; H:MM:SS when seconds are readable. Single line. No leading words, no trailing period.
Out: **3:56**
